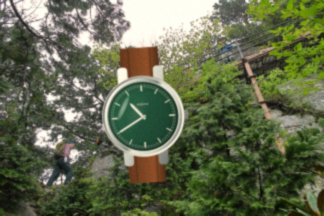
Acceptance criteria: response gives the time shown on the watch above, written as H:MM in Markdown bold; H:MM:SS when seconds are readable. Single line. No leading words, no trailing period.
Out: **10:40**
